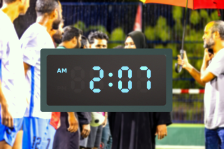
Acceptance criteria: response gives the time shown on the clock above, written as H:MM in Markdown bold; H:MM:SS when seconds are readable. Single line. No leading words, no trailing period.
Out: **2:07**
